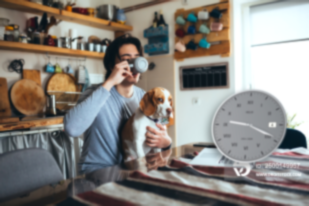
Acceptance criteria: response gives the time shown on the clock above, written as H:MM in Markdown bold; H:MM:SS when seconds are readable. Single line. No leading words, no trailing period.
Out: **9:19**
